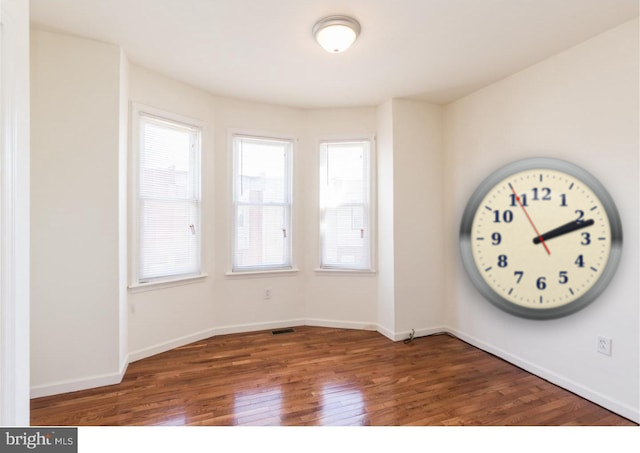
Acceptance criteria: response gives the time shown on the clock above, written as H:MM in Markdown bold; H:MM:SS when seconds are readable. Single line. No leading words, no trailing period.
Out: **2:11:55**
